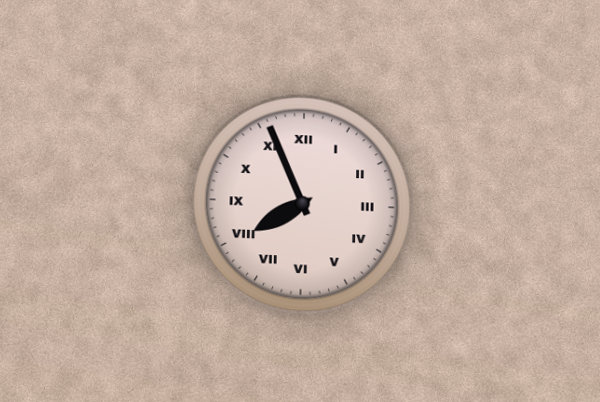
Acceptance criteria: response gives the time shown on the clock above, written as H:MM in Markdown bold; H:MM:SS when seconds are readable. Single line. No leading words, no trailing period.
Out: **7:56**
